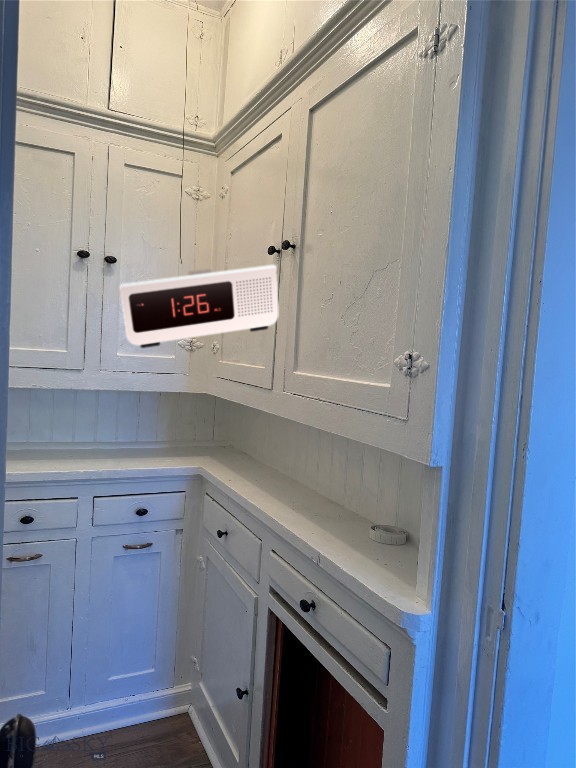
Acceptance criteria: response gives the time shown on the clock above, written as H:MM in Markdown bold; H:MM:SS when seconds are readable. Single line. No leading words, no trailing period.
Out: **1:26**
